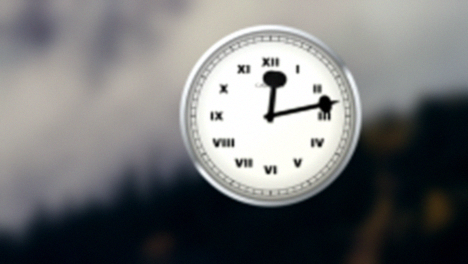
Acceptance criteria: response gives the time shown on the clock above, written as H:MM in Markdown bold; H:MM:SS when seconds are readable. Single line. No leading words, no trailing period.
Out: **12:13**
